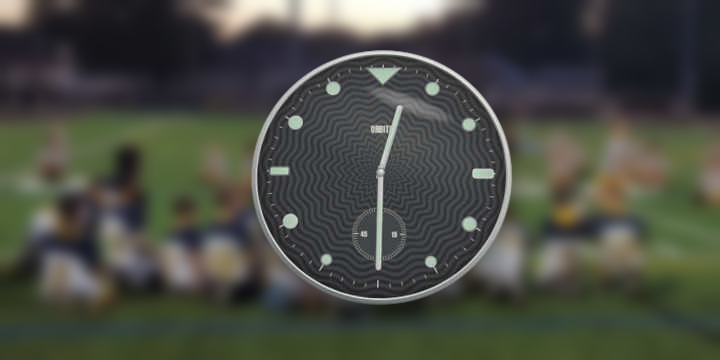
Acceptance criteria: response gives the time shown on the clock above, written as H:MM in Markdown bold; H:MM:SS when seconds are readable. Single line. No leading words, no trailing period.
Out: **12:30**
